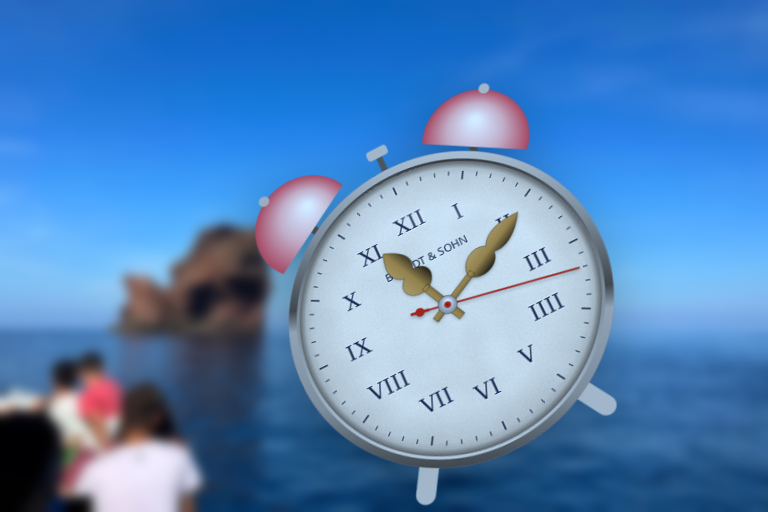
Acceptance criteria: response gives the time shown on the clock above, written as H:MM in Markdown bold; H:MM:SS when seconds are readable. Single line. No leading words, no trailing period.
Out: **11:10:17**
